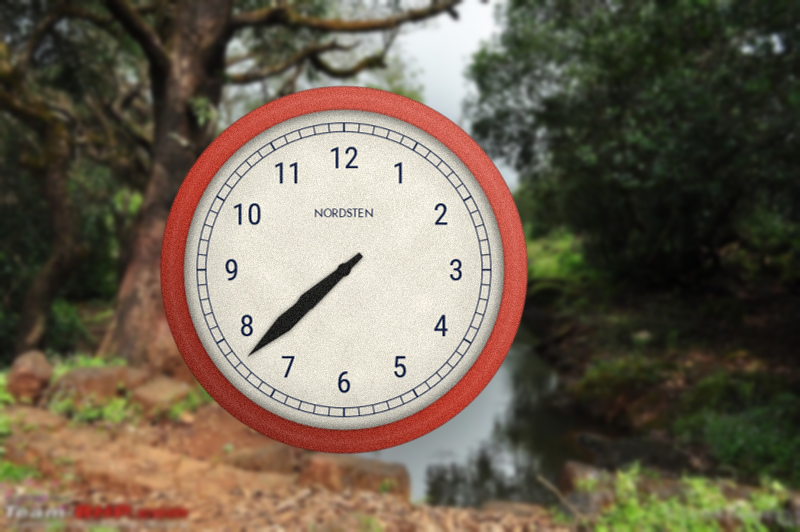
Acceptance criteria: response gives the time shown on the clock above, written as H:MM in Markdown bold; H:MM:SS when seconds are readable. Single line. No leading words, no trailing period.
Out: **7:38**
